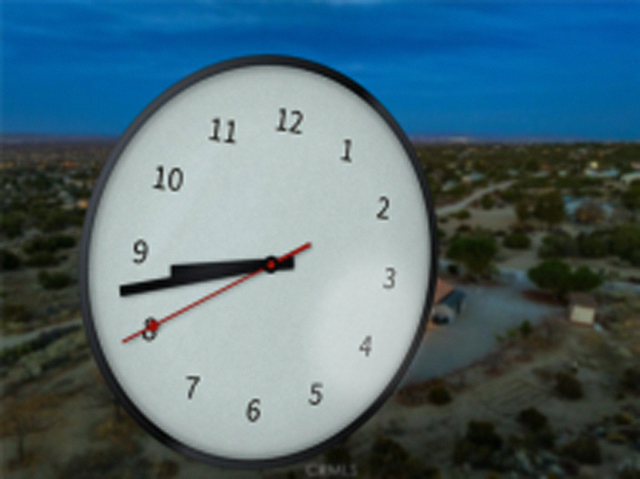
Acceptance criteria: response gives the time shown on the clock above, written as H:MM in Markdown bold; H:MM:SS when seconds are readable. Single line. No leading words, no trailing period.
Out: **8:42:40**
